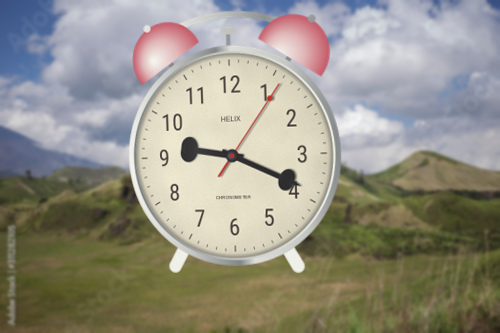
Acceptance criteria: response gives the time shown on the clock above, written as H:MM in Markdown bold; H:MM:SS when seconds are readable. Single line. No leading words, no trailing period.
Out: **9:19:06**
